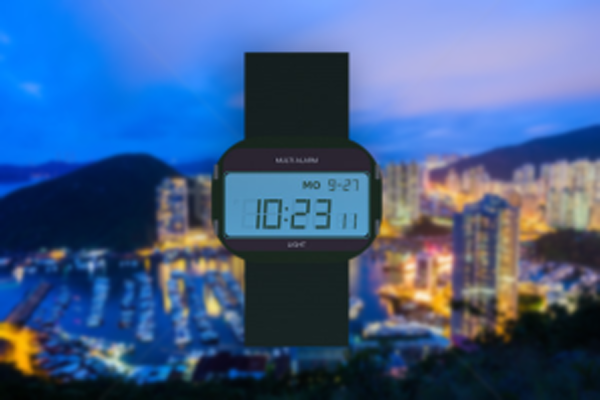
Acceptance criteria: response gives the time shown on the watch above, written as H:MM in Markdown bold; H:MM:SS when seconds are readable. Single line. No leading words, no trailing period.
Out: **10:23:11**
